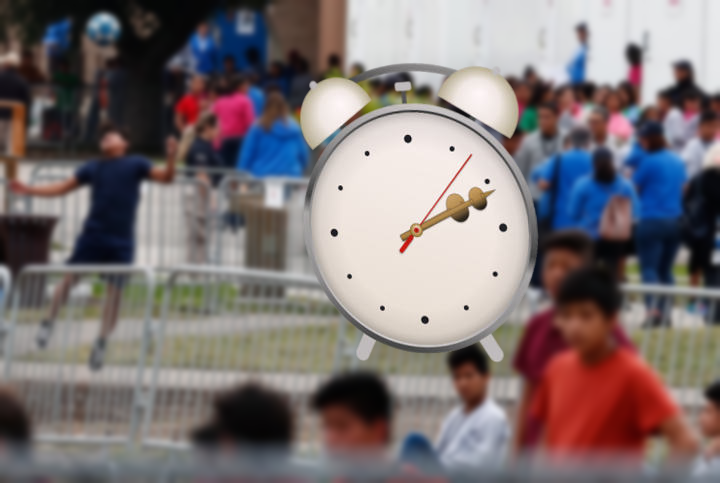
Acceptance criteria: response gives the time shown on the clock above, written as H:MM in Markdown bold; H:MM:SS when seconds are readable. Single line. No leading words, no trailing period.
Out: **2:11:07**
